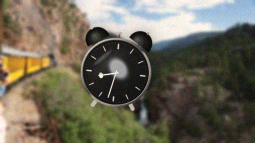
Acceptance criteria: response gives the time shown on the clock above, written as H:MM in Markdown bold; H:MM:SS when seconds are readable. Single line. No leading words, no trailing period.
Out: **8:32**
